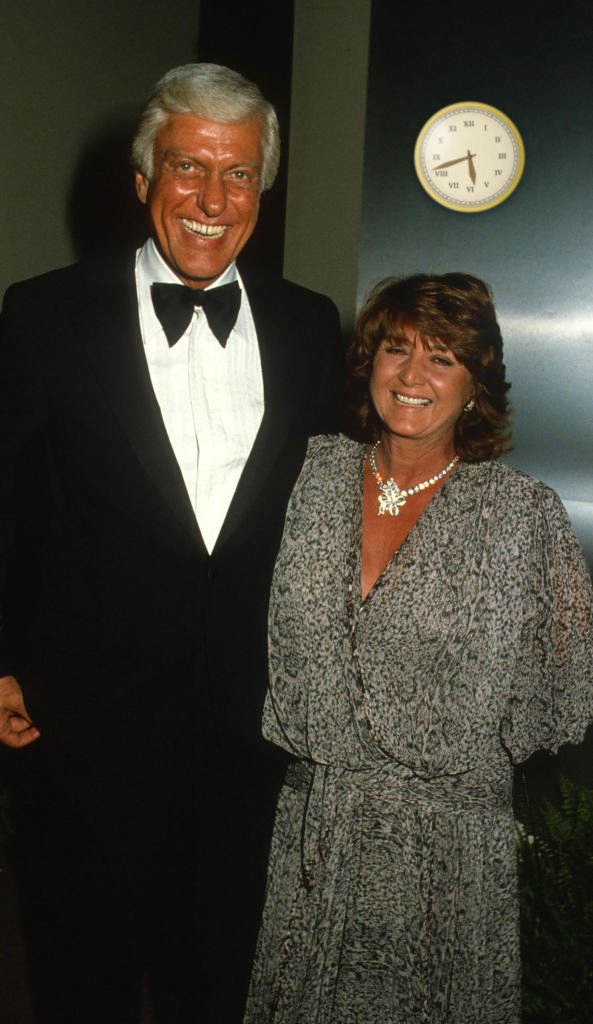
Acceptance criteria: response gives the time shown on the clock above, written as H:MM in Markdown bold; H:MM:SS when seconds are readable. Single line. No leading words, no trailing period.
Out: **5:42**
